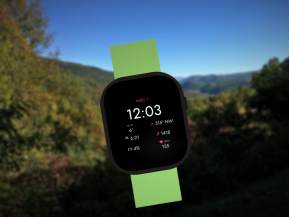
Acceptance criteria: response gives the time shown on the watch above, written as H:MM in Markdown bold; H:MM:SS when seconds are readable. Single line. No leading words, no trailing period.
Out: **12:03**
